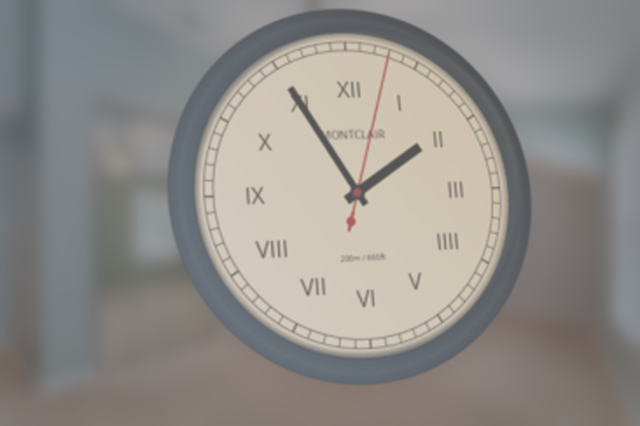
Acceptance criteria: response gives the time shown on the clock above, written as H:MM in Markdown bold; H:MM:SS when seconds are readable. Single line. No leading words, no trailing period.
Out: **1:55:03**
